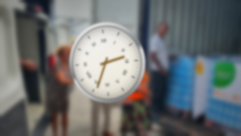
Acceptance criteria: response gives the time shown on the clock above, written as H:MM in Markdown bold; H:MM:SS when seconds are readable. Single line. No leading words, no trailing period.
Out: **2:34**
